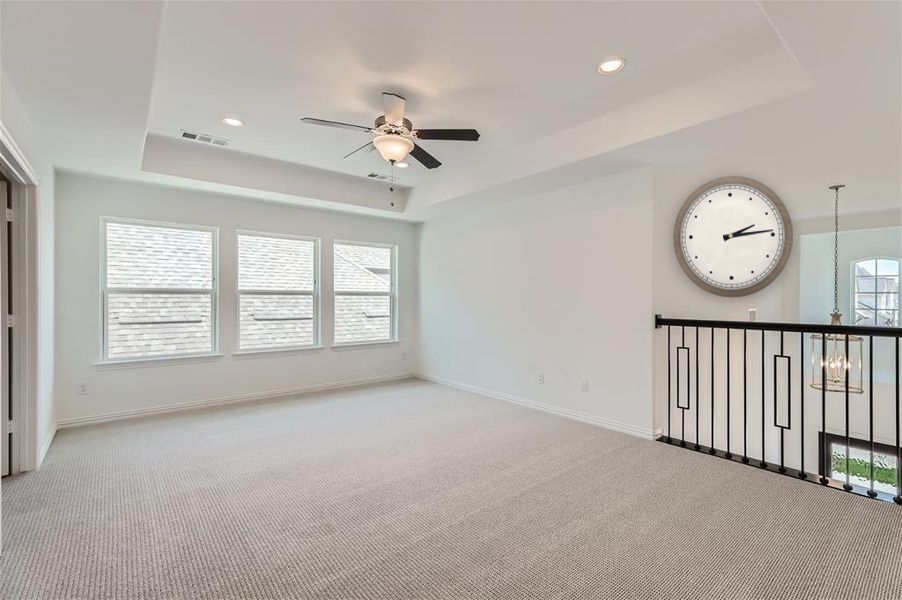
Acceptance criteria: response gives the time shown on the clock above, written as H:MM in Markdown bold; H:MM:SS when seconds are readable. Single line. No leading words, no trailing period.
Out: **2:14**
